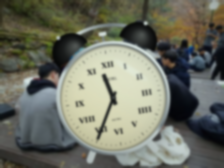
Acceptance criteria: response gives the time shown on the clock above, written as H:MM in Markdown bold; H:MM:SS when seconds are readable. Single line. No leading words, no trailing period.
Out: **11:35**
